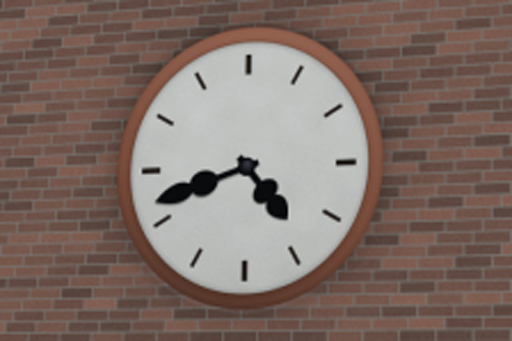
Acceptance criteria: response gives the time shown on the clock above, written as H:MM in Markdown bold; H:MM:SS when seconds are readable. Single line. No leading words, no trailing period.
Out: **4:42**
